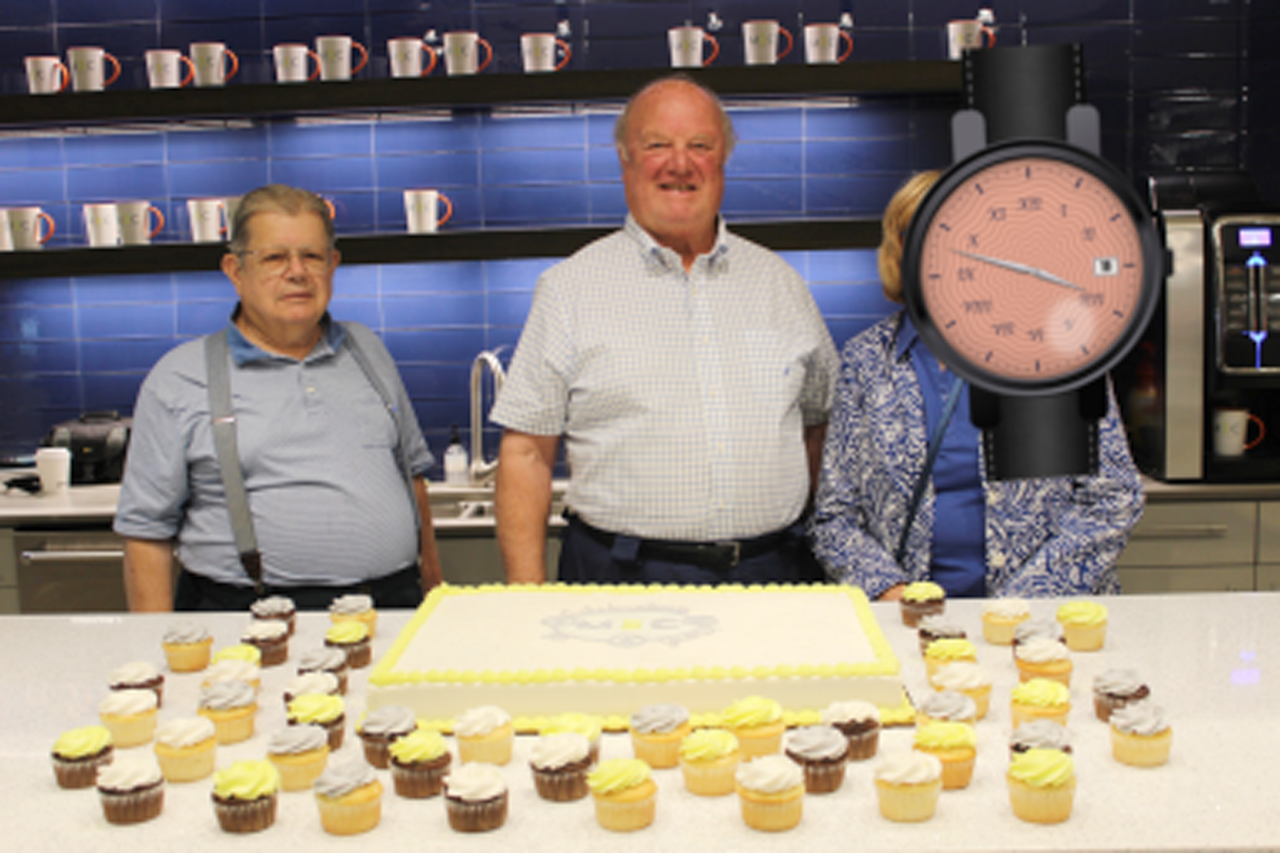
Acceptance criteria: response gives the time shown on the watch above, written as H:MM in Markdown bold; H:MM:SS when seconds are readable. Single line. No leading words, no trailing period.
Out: **3:48**
